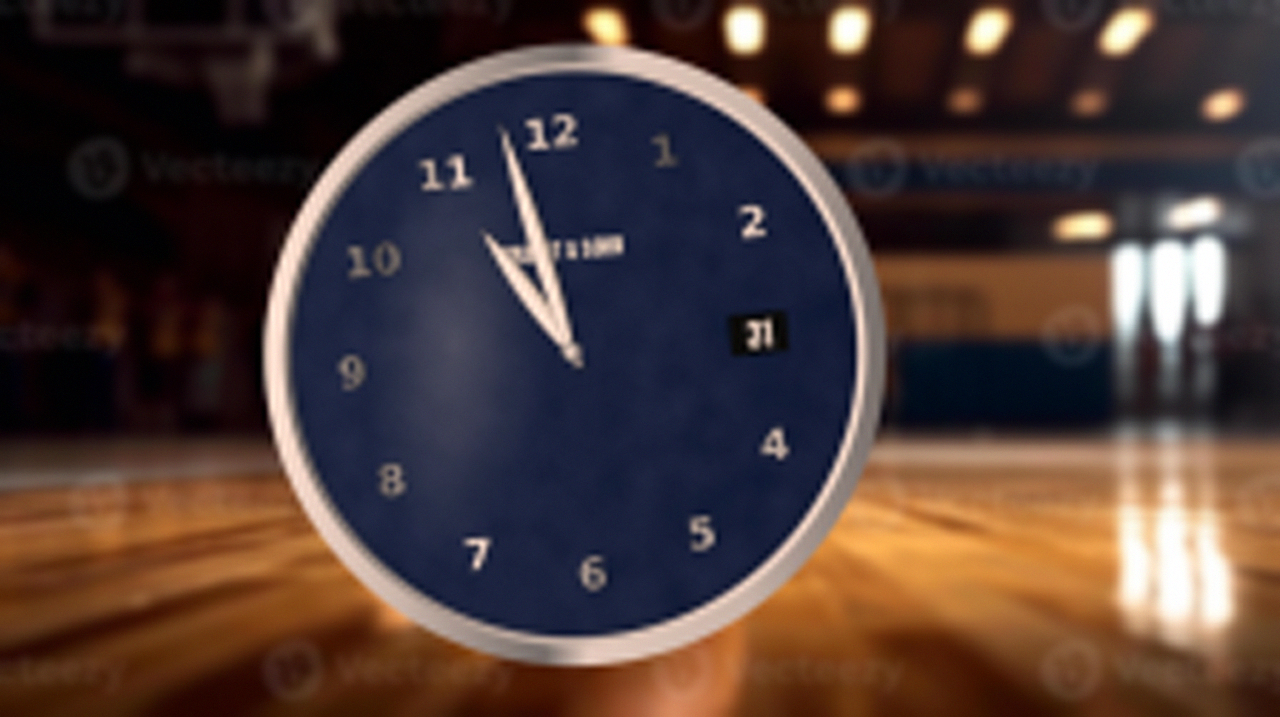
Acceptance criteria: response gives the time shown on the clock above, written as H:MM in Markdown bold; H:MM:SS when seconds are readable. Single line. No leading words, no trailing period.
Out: **10:58**
